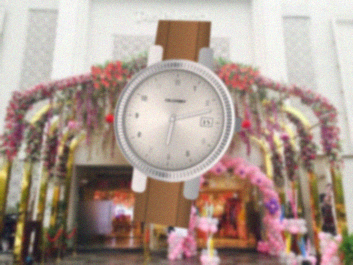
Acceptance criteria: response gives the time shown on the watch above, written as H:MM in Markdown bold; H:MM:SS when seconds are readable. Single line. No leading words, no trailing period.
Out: **6:12**
